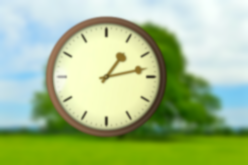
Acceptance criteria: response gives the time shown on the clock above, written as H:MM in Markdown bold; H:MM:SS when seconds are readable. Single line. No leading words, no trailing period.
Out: **1:13**
